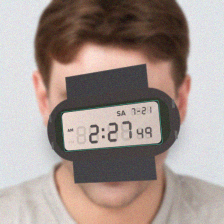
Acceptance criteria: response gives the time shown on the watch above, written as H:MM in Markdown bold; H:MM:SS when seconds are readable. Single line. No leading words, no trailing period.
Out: **2:27:49**
